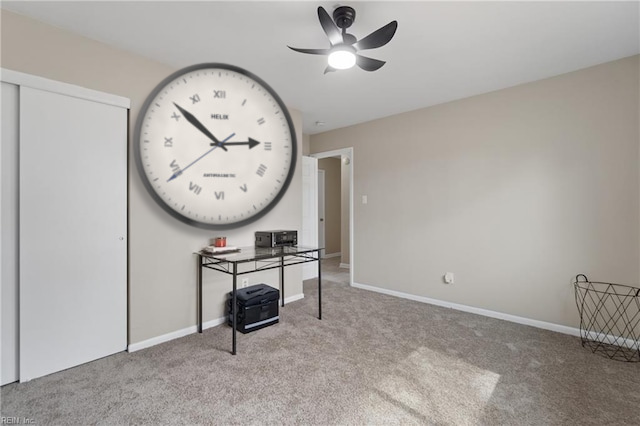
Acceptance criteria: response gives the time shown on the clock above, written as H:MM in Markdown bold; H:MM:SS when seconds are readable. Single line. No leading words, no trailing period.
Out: **2:51:39**
